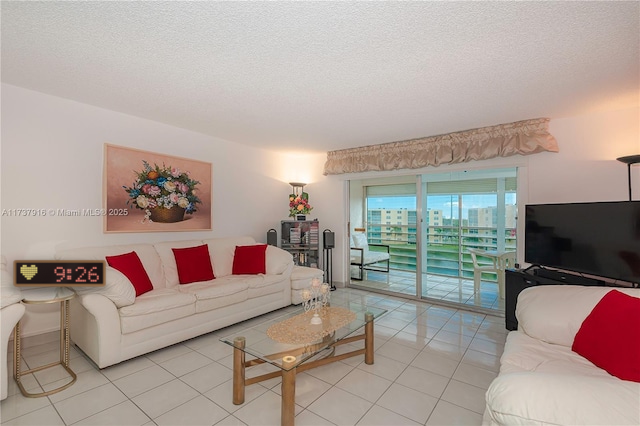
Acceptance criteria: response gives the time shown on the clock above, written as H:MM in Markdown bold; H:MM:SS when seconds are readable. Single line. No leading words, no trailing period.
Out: **9:26**
